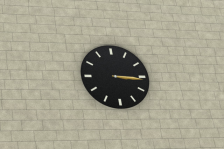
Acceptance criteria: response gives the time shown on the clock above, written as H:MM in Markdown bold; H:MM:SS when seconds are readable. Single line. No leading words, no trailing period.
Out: **3:16**
